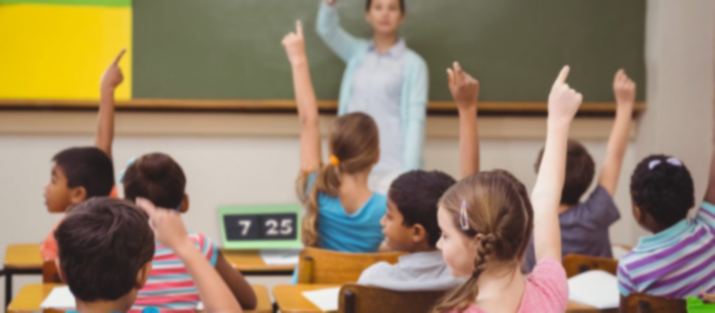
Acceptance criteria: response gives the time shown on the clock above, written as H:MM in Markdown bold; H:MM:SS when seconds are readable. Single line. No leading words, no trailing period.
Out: **7:25**
